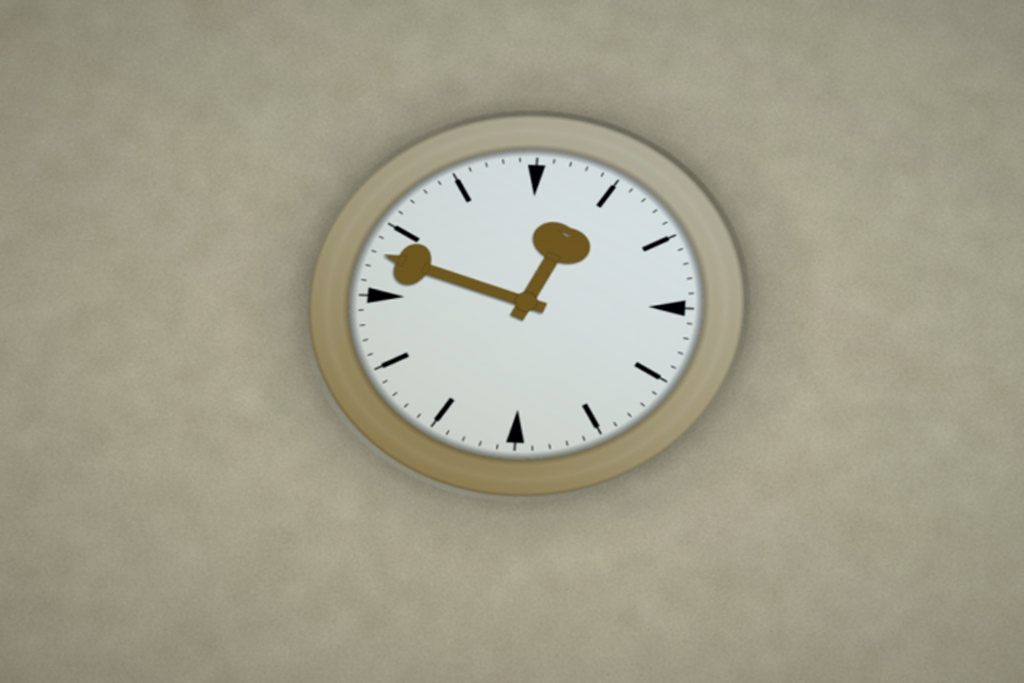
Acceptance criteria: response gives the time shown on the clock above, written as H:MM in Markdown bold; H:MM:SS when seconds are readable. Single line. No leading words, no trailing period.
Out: **12:48**
